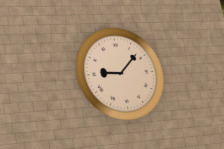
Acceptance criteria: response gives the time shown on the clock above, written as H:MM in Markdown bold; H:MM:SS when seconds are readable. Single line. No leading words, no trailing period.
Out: **9:08**
